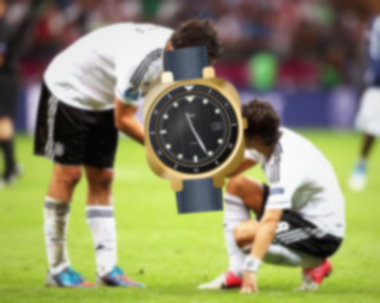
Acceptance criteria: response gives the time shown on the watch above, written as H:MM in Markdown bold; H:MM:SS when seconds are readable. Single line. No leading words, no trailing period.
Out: **11:26**
